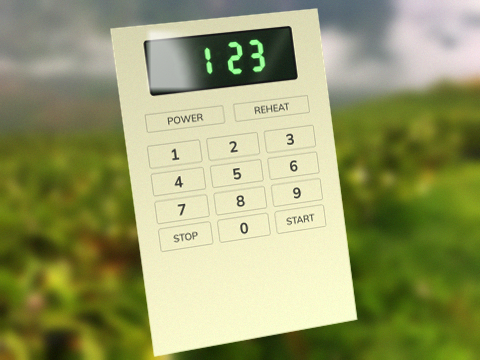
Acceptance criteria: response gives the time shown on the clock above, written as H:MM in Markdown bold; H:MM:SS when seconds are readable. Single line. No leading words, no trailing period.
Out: **1:23**
